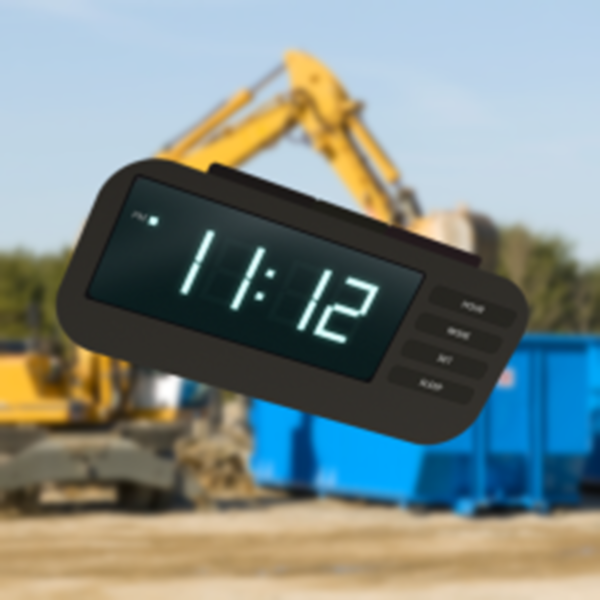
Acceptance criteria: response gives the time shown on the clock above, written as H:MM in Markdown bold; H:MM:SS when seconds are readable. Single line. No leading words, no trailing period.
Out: **11:12**
